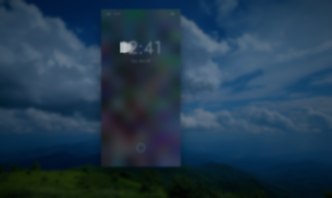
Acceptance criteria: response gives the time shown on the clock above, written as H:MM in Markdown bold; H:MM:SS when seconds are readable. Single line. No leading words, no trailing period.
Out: **12:41**
